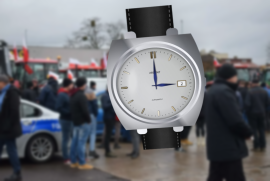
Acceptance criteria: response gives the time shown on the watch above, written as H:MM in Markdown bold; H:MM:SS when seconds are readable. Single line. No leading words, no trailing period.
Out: **3:00**
